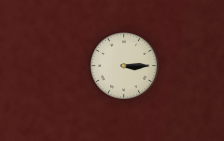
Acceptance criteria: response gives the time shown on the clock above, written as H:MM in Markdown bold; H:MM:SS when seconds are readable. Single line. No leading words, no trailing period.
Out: **3:15**
